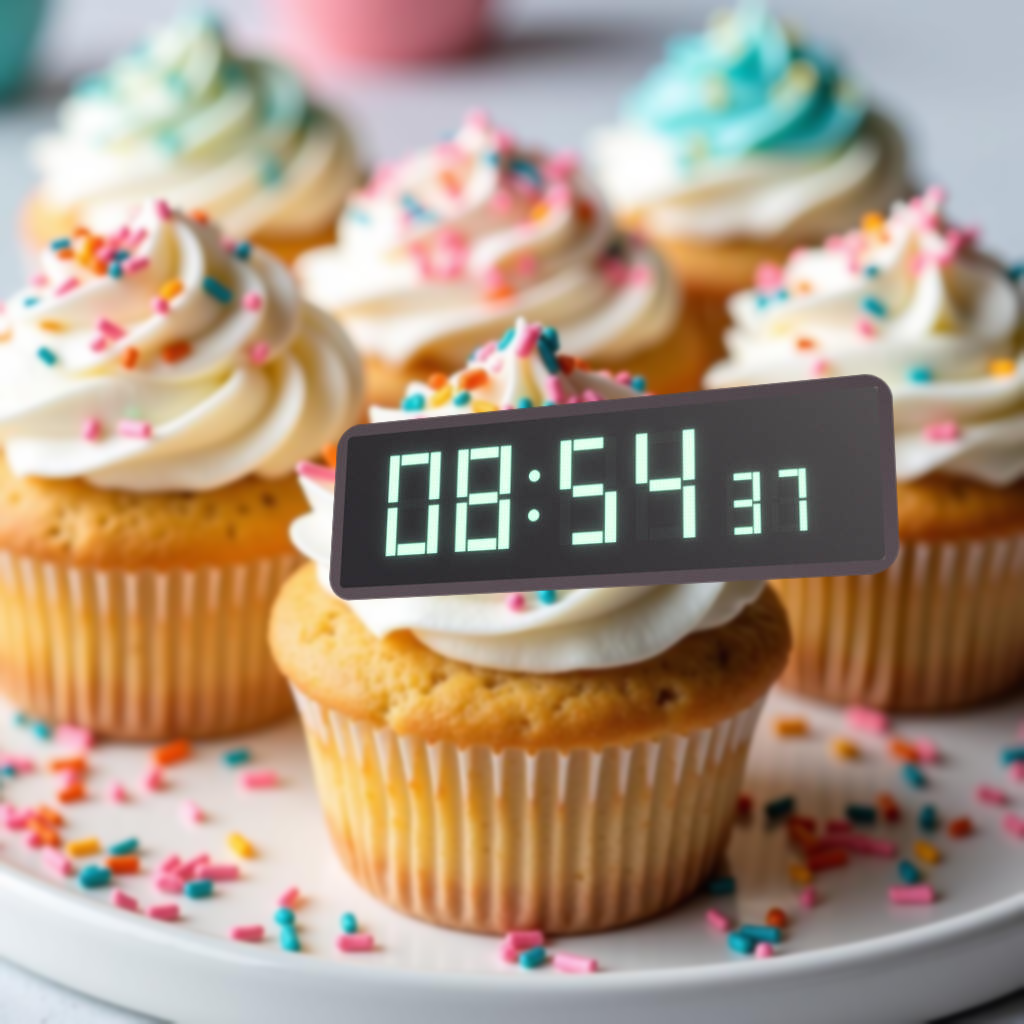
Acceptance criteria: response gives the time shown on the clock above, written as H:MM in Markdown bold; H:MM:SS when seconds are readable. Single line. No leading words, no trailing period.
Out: **8:54:37**
